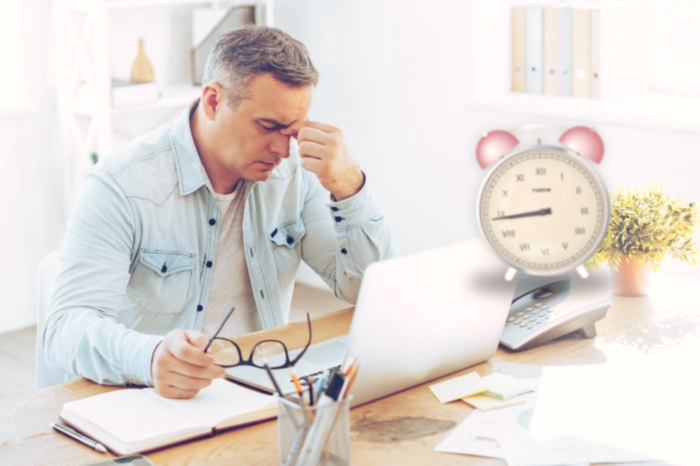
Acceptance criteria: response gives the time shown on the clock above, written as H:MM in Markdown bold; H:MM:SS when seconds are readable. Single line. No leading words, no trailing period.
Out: **8:44**
